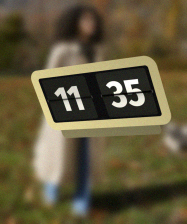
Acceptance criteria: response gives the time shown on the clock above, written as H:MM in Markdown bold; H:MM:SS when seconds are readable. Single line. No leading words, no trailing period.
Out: **11:35**
